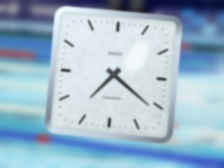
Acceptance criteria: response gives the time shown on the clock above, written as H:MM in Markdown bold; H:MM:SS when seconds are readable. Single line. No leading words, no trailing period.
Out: **7:21**
